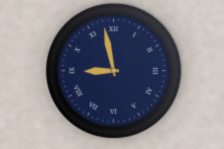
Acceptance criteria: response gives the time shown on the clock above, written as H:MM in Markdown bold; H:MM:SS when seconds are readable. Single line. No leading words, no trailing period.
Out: **8:58**
